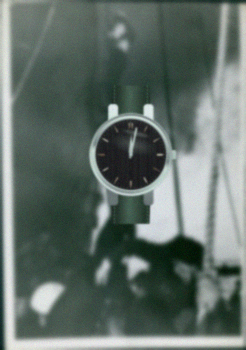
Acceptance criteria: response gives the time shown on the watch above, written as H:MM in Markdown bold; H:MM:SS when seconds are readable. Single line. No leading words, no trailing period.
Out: **12:02**
